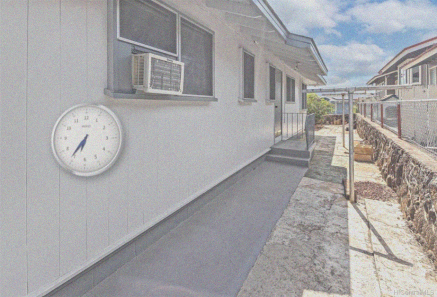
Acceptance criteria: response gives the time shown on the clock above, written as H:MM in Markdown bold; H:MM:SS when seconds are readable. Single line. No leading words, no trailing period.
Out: **6:36**
